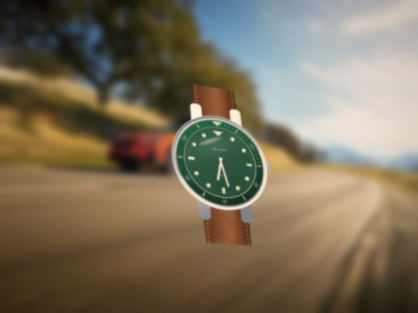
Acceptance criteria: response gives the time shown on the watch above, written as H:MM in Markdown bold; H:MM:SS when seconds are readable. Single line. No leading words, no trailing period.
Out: **6:28**
